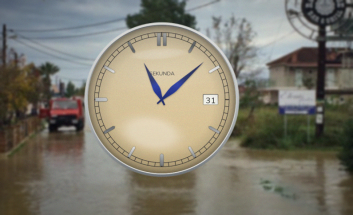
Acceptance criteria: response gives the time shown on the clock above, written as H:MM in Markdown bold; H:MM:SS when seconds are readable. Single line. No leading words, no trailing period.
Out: **11:08**
